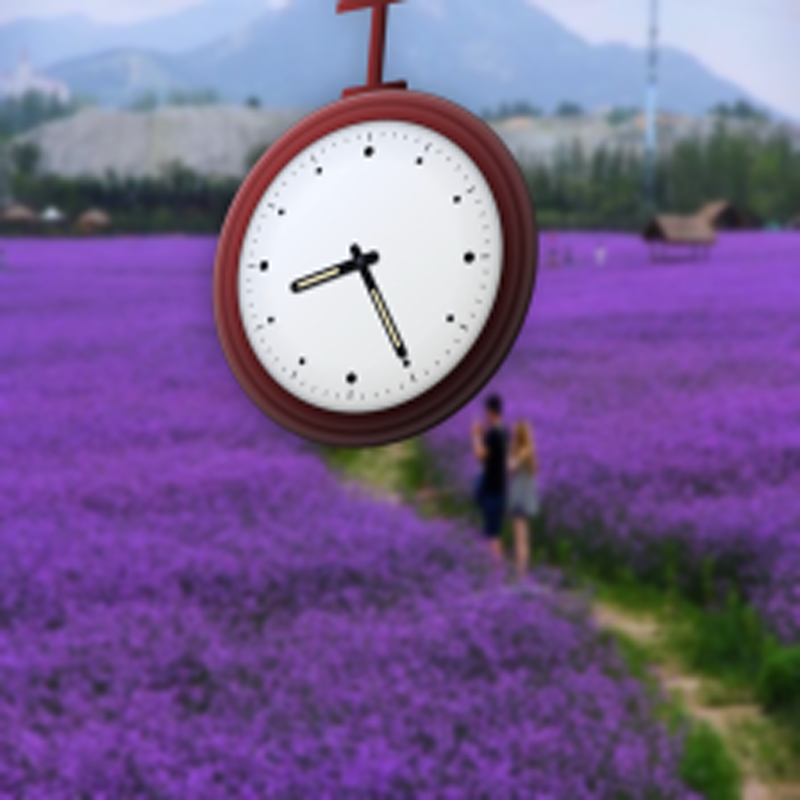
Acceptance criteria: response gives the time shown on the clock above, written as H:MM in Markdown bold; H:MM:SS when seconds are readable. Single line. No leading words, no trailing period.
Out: **8:25**
